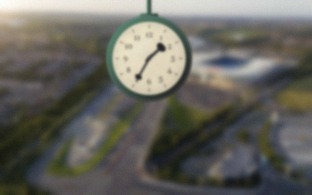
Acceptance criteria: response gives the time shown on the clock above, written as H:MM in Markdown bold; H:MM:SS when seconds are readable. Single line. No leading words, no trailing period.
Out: **1:35**
